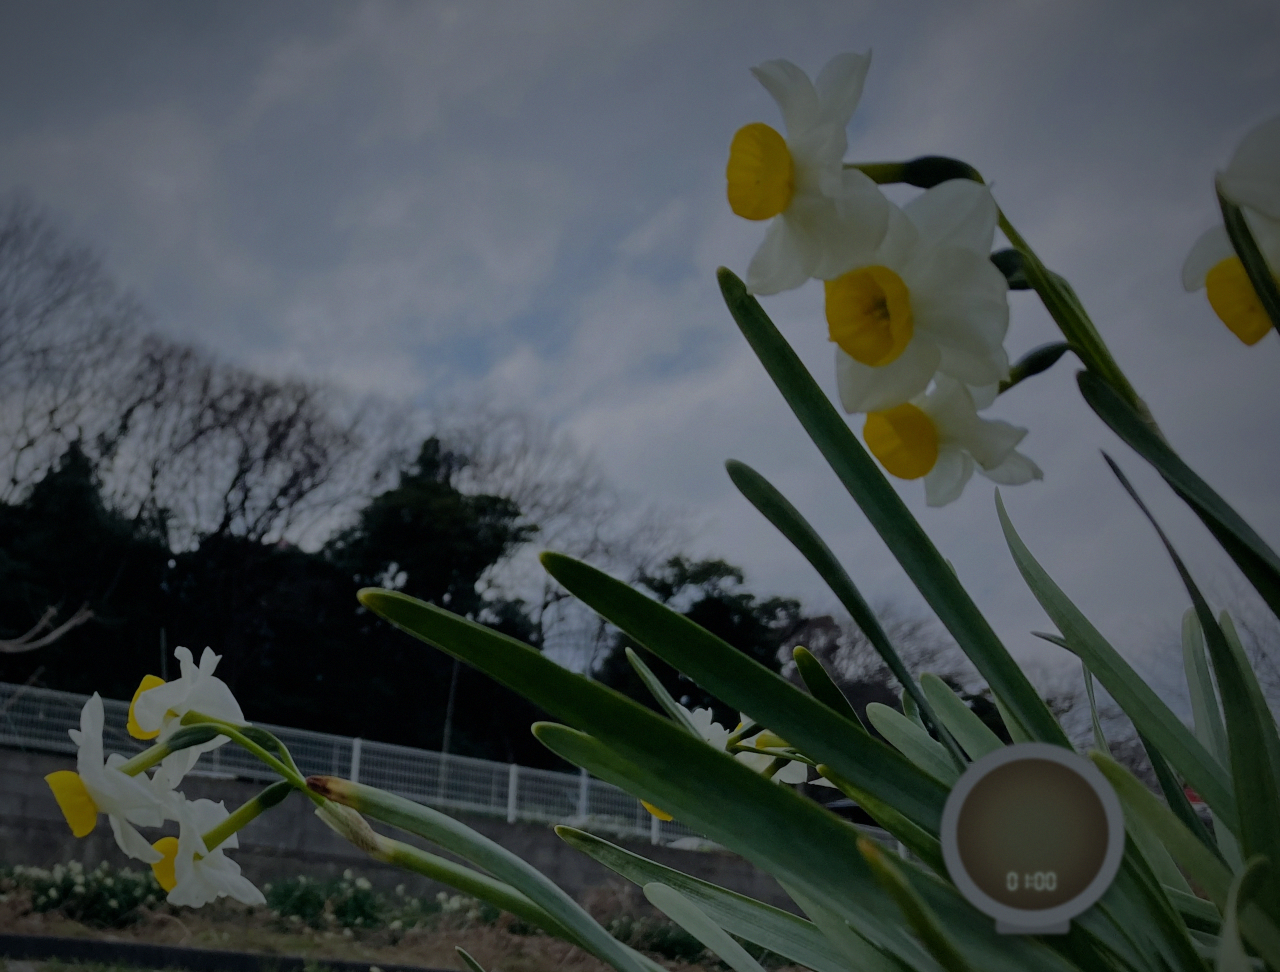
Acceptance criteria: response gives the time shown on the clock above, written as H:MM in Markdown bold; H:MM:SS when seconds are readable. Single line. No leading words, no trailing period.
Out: **1:00**
